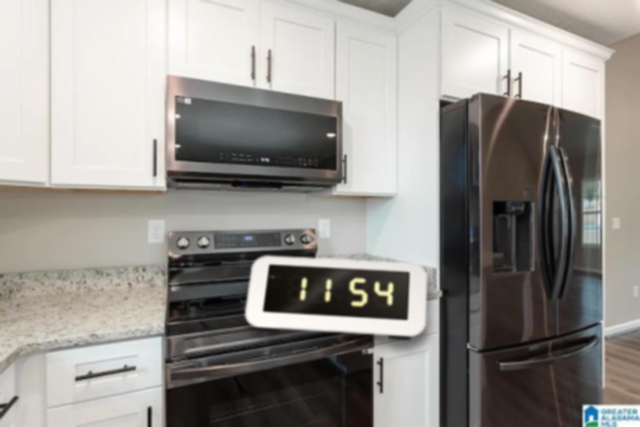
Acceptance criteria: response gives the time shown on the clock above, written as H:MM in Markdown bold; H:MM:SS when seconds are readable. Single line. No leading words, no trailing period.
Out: **11:54**
